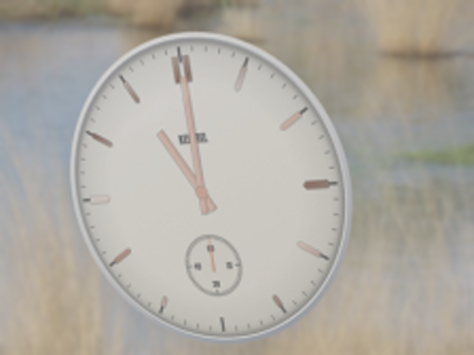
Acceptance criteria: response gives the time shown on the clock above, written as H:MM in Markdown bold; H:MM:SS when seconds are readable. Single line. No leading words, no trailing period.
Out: **11:00**
